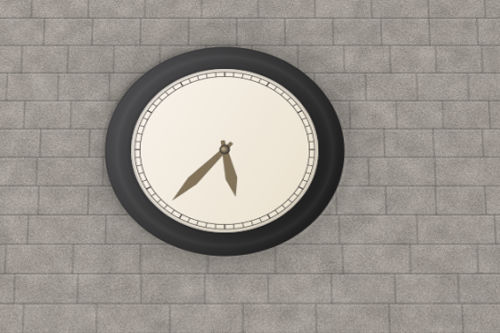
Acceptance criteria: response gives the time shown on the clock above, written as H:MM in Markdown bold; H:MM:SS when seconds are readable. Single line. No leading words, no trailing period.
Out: **5:37**
